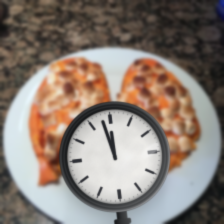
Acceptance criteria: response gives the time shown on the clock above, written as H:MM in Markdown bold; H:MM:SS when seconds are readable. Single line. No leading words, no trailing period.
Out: **11:58**
